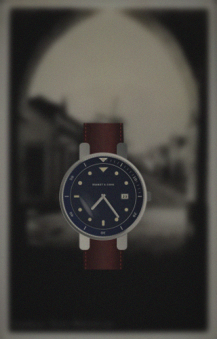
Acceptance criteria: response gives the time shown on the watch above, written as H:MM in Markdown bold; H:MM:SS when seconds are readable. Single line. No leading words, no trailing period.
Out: **7:24**
